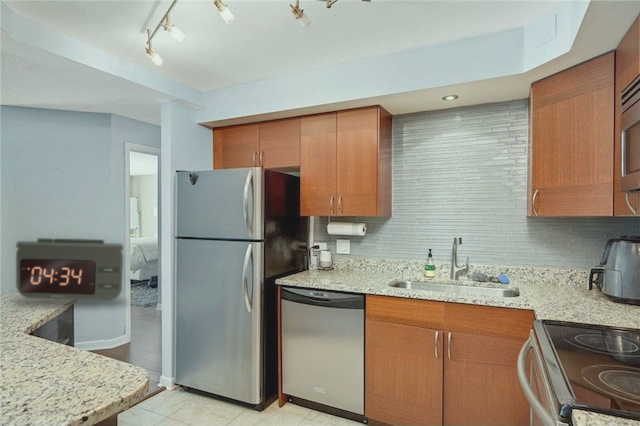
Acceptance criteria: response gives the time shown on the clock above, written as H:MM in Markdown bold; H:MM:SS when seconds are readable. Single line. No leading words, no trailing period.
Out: **4:34**
